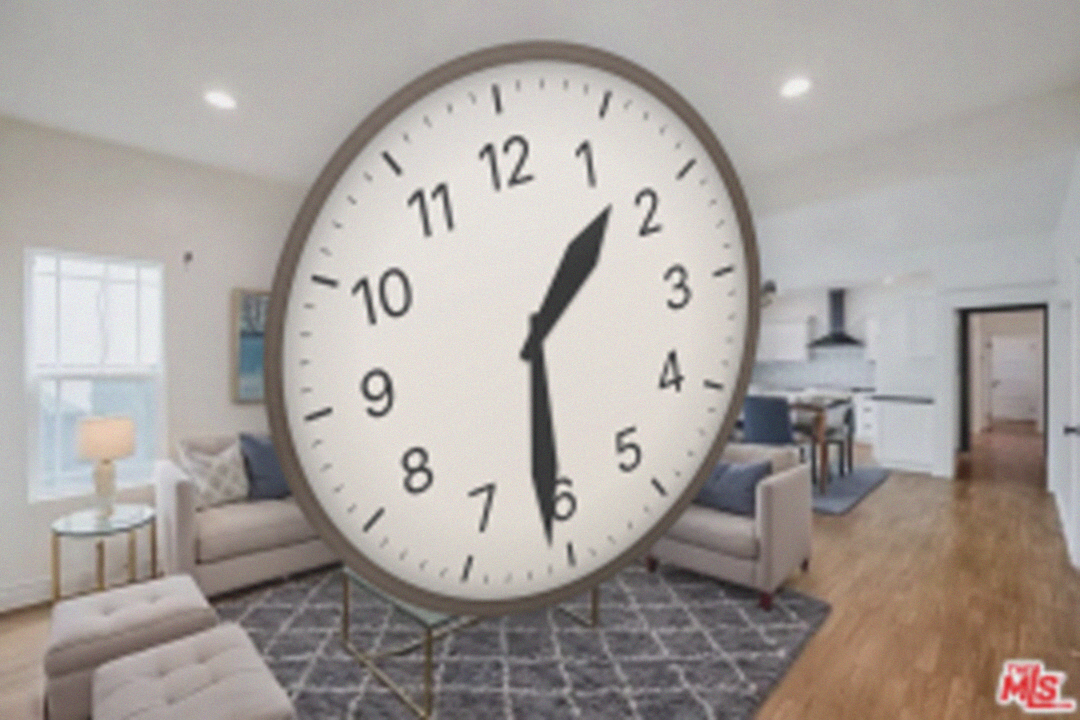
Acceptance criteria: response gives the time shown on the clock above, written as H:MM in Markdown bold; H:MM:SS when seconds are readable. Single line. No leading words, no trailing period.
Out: **1:31**
